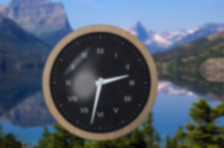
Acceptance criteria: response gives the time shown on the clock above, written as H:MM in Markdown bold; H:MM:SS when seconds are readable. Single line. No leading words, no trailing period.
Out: **2:32**
